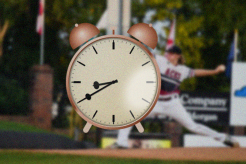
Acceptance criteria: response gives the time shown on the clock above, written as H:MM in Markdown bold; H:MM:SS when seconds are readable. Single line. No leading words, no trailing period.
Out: **8:40**
